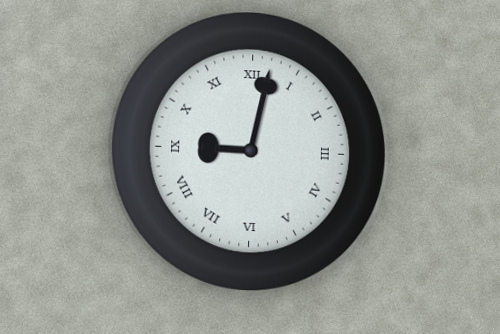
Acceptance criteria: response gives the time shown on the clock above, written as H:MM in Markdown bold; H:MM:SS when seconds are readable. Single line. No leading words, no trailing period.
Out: **9:02**
